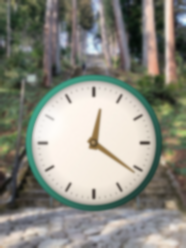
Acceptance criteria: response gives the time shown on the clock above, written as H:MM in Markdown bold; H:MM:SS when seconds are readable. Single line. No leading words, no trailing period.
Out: **12:21**
